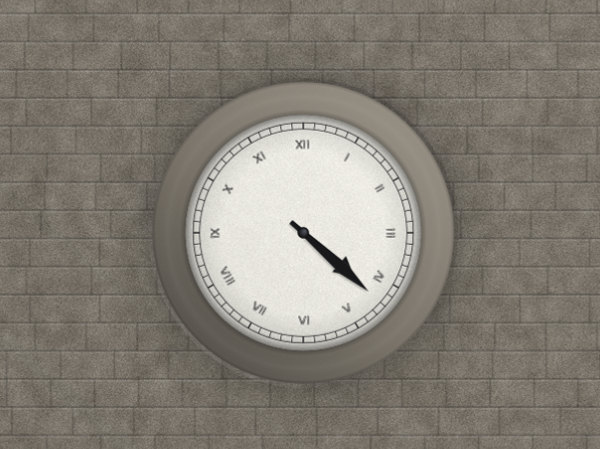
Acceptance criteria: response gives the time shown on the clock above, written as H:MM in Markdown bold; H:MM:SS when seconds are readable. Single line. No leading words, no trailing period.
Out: **4:22**
